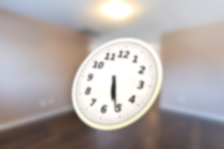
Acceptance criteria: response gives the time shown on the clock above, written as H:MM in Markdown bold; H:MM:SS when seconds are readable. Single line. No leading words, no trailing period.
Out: **5:26**
